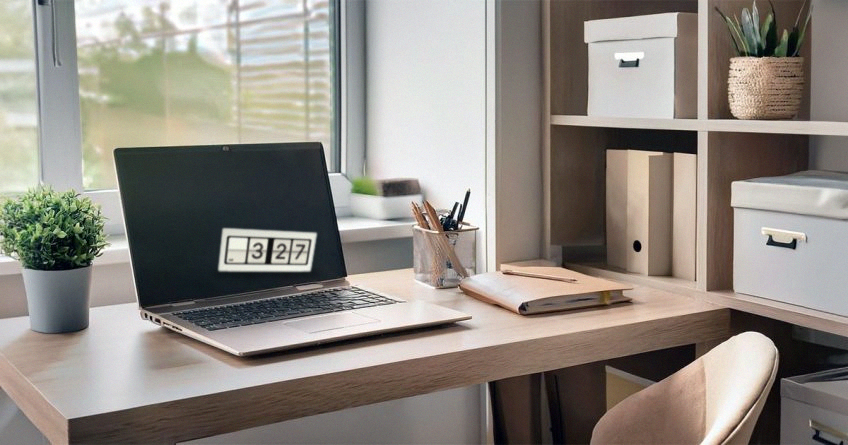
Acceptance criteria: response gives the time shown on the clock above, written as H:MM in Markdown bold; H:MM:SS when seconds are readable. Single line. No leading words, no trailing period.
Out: **3:27**
